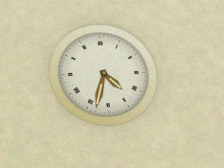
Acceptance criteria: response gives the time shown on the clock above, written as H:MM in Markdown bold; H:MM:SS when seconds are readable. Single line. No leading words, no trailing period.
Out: **4:33**
